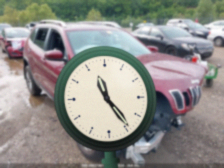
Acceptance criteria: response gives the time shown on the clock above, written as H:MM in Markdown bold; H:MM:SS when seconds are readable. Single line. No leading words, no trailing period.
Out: **11:24**
